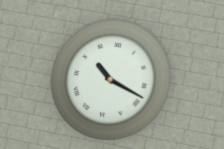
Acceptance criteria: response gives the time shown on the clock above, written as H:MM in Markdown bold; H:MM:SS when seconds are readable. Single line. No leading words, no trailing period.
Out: **10:18**
